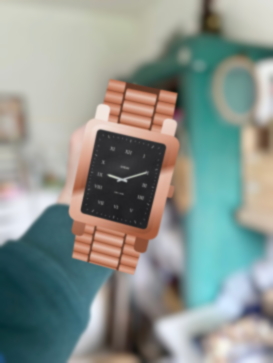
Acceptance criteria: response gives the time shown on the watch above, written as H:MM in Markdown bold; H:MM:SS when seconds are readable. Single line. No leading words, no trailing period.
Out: **9:10**
